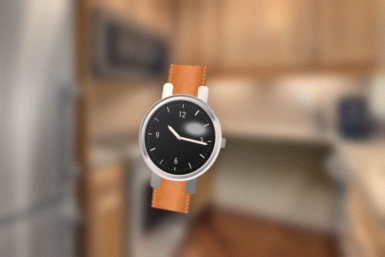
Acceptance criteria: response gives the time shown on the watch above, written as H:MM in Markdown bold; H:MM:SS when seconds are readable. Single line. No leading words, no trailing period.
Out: **10:16**
